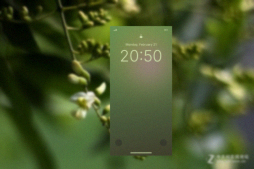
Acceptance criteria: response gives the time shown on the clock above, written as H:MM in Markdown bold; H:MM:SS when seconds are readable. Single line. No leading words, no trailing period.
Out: **20:50**
